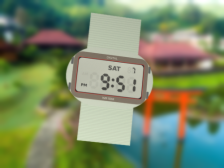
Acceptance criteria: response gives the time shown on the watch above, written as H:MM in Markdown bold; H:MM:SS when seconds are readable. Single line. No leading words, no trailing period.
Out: **9:51**
